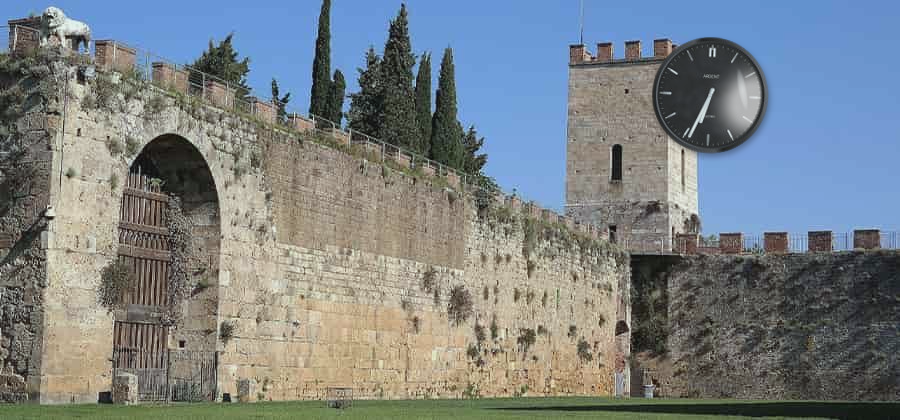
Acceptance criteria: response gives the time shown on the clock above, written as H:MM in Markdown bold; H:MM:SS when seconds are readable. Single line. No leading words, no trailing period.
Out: **6:34**
